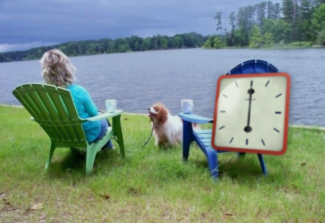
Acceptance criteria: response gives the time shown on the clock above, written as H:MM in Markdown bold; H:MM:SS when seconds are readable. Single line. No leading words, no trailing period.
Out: **6:00**
